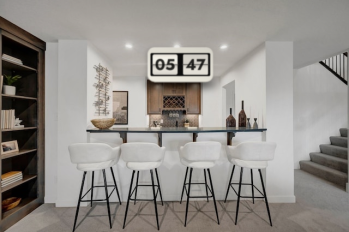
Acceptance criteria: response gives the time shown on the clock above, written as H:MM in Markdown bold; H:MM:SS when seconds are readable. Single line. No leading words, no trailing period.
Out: **5:47**
